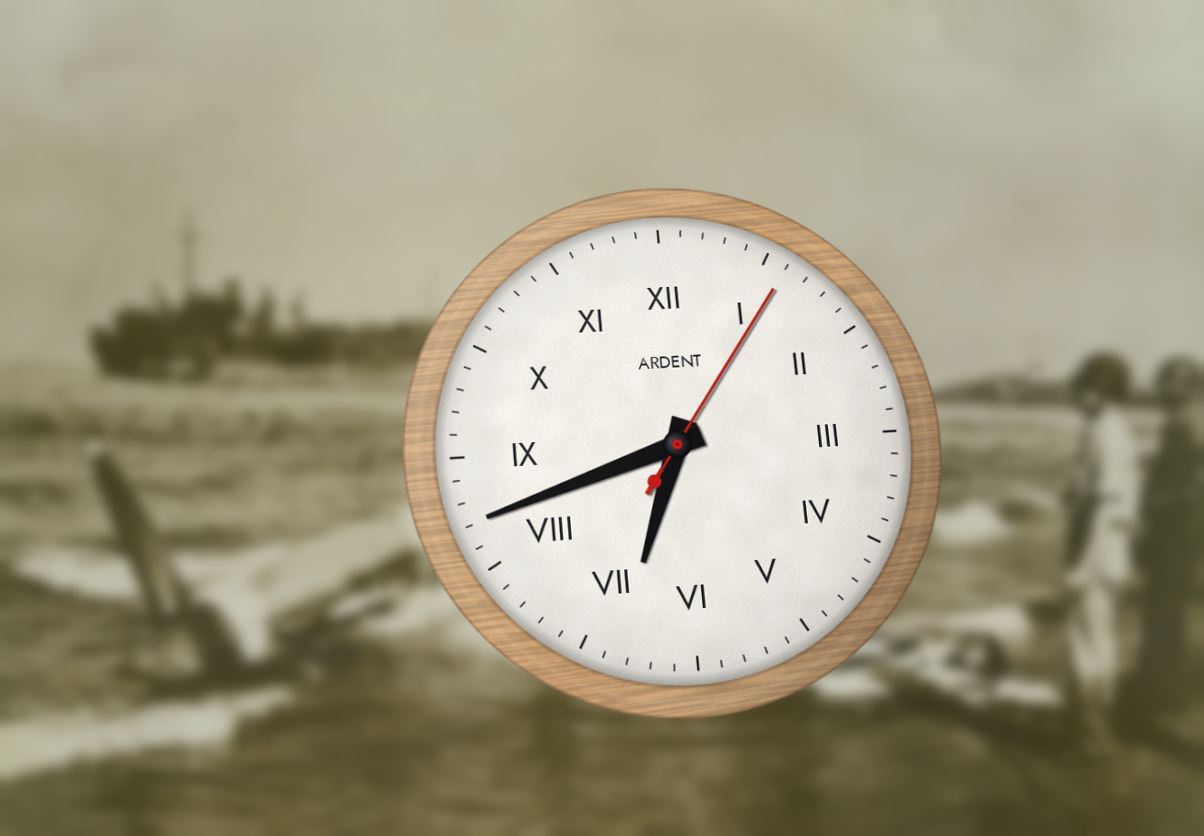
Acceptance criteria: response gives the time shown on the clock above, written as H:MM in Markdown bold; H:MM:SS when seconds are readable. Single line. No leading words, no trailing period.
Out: **6:42:06**
